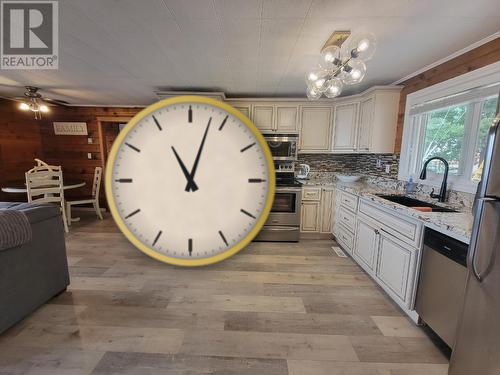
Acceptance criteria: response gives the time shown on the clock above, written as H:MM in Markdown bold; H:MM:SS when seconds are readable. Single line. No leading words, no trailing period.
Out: **11:03**
